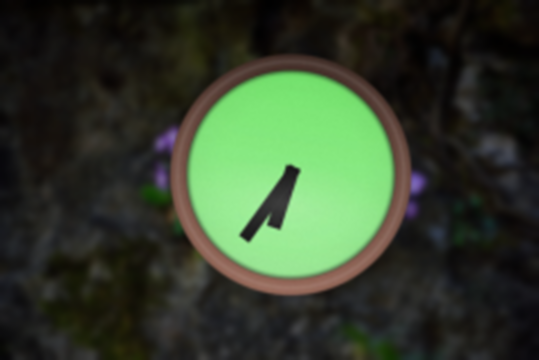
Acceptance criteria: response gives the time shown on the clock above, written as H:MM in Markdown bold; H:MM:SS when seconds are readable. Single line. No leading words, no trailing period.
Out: **6:36**
